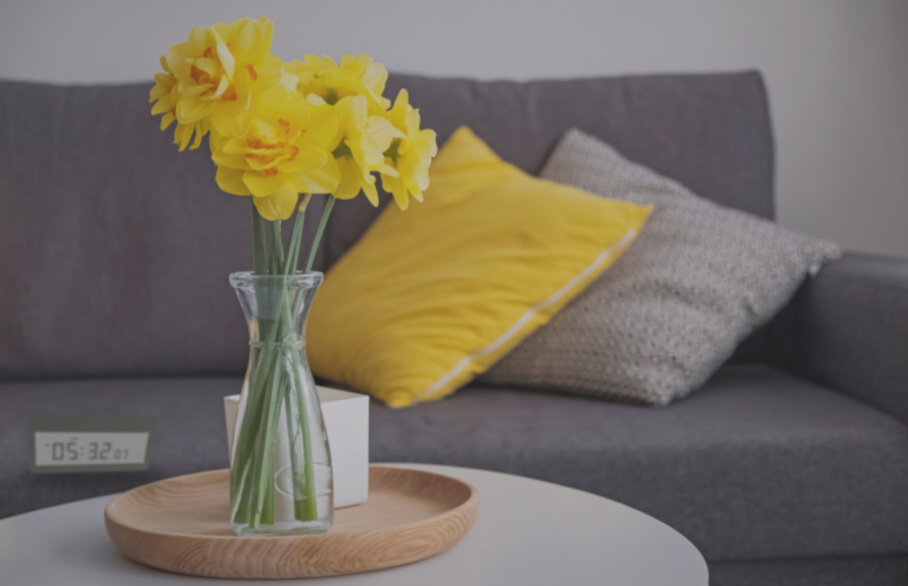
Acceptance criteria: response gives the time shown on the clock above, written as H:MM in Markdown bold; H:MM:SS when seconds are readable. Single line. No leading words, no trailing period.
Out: **5:32**
